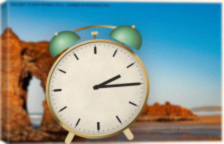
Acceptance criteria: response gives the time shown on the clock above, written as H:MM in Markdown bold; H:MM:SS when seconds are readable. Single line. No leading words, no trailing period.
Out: **2:15**
